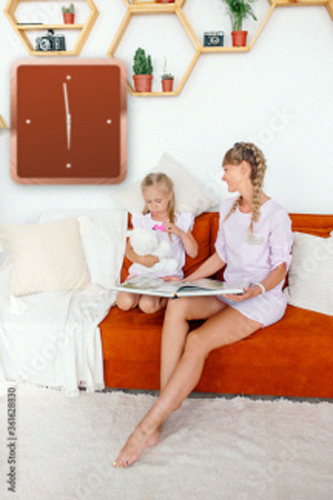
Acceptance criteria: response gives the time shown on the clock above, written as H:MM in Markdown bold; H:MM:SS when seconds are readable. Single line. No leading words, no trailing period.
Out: **5:59**
